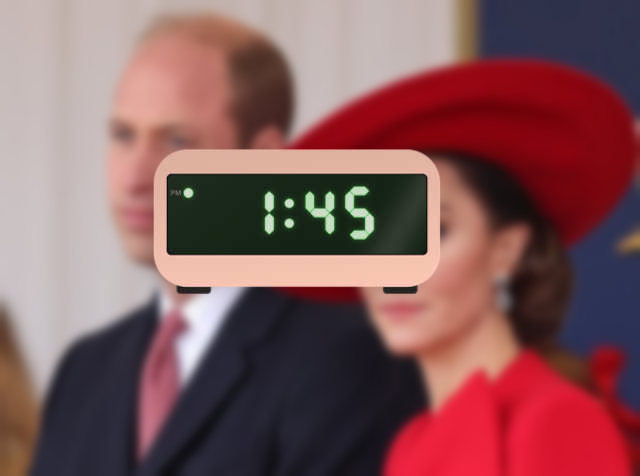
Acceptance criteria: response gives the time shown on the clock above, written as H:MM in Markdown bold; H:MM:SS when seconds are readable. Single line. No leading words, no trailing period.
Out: **1:45**
